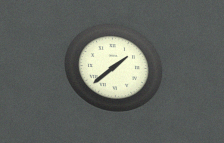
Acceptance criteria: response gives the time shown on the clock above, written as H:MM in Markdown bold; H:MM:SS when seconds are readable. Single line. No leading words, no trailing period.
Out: **1:38**
